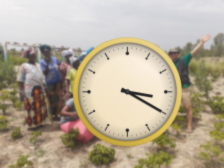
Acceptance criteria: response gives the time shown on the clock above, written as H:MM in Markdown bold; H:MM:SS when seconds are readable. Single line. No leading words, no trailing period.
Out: **3:20**
